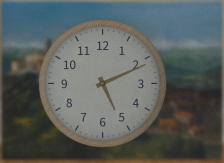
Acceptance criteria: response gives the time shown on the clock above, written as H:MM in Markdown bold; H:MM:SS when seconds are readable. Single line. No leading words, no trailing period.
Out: **5:11**
